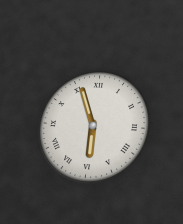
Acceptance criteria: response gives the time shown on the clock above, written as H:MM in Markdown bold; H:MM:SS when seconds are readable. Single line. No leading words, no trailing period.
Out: **5:56**
